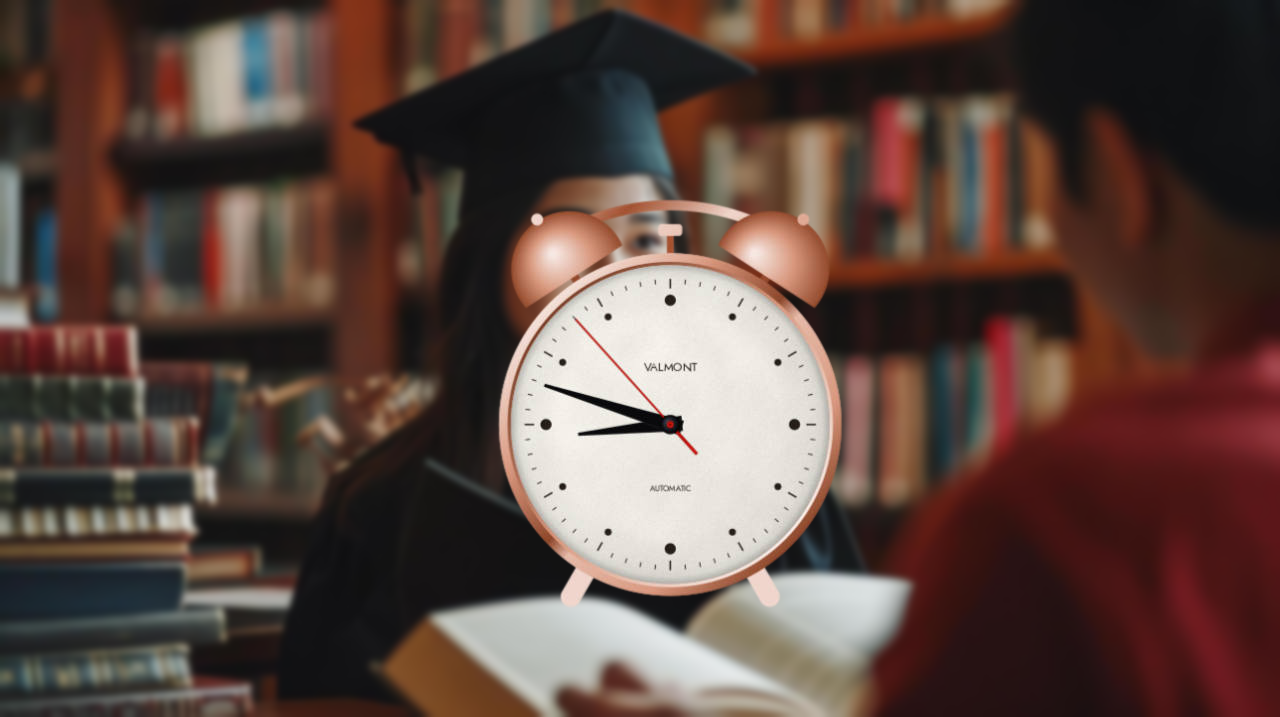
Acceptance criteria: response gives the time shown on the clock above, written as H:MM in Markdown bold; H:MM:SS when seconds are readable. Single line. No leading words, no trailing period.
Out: **8:47:53**
